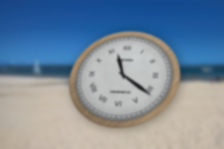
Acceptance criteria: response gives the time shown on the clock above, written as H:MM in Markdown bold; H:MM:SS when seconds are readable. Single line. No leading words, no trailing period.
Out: **11:21**
